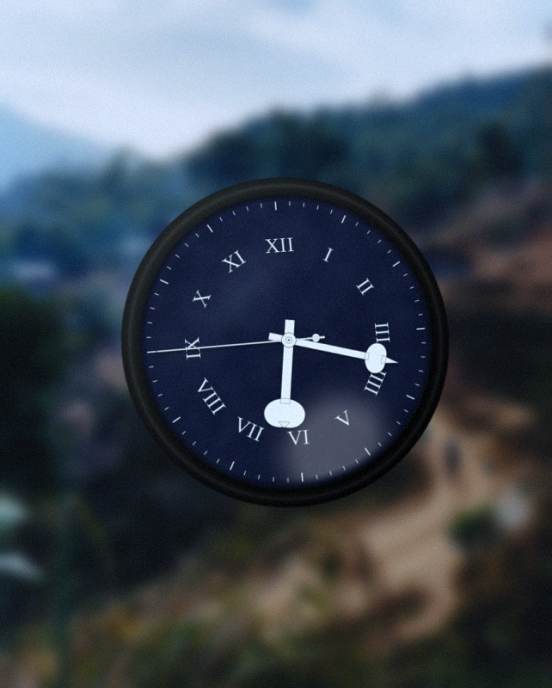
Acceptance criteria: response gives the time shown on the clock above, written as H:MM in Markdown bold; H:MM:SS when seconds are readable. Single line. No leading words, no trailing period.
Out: **6:17:45**
